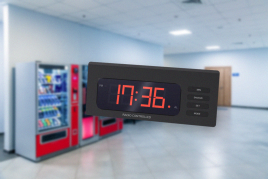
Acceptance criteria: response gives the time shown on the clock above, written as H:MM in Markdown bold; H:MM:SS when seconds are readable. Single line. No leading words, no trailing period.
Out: **17:36**
